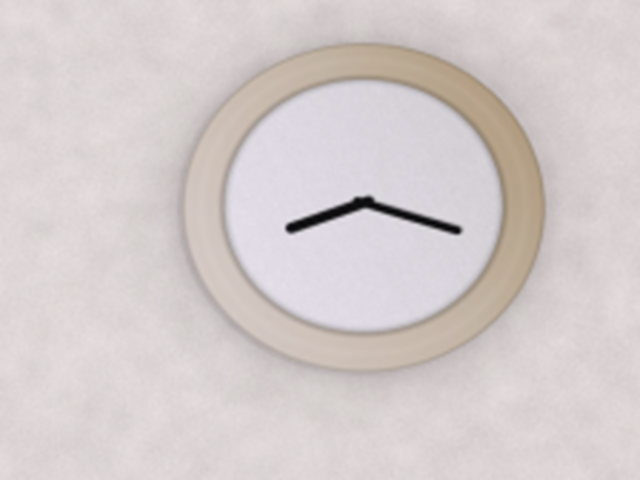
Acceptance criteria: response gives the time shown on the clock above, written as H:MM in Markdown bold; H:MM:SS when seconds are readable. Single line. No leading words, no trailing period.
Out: **8:18**
